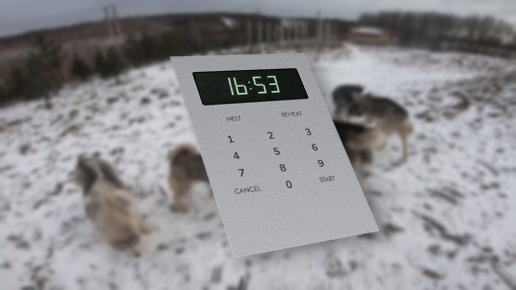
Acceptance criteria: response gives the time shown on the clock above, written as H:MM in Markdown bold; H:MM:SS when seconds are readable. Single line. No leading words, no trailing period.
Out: **16:53**
